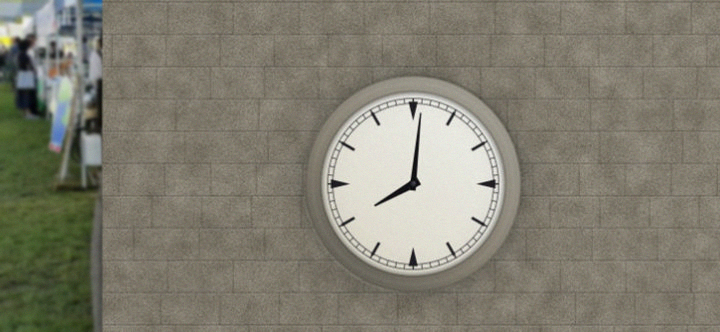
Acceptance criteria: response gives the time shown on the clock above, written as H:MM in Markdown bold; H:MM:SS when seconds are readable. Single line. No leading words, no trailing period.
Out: **8:01**
